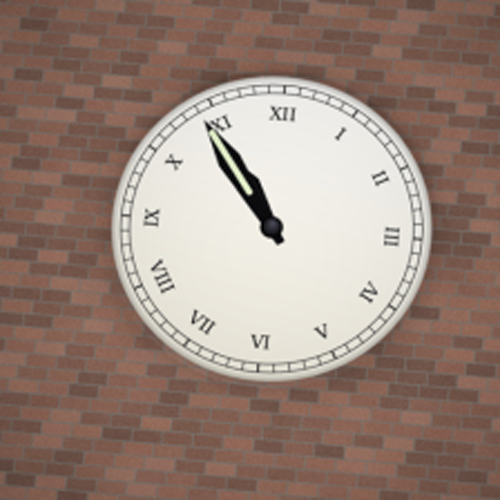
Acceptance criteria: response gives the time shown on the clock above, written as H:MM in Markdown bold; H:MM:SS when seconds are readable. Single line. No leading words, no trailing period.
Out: **10:54**
